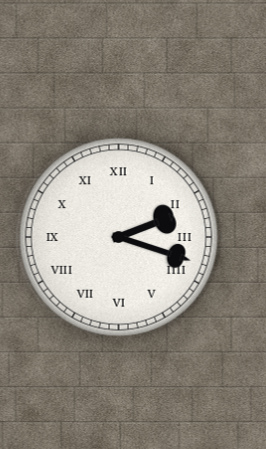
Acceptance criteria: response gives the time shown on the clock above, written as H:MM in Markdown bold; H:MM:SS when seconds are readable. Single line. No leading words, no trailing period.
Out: **2:18**
